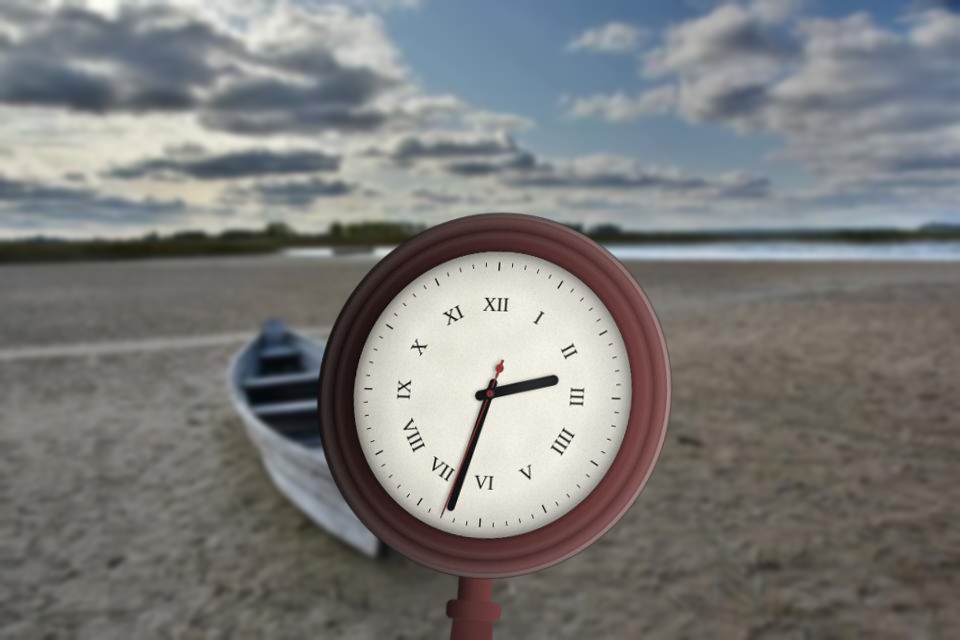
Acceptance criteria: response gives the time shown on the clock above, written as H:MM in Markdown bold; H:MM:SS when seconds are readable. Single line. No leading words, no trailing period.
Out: **2:32:33**
